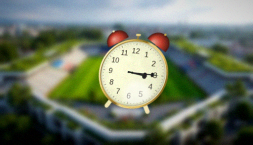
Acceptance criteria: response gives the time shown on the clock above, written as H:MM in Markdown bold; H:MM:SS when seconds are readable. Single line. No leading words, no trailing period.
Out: **3:15**
